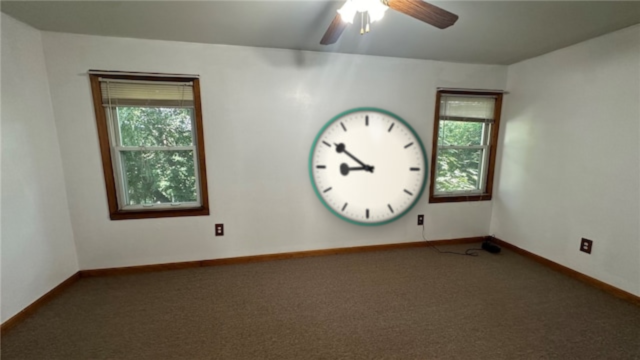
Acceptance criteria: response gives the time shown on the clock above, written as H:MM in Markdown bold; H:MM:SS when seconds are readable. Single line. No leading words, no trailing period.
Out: **8:51**
